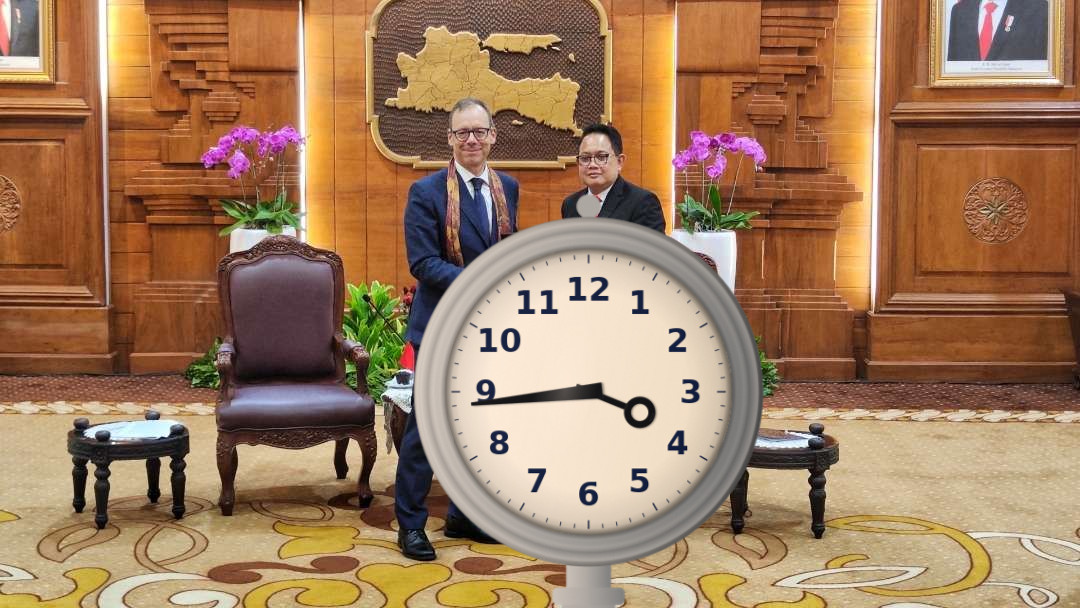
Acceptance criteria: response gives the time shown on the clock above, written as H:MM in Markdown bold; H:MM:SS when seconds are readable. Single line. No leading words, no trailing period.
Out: **3:44**
